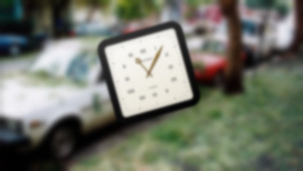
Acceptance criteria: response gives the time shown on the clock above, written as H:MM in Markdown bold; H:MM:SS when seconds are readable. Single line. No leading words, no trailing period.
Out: **11:07**
